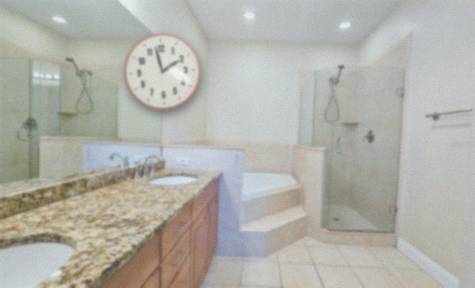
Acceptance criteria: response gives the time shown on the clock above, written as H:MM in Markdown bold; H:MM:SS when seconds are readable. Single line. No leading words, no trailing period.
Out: **1:58**
